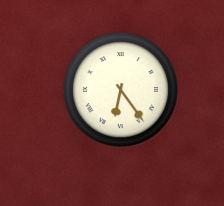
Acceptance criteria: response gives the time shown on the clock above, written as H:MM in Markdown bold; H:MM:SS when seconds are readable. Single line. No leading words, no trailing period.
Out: **6:24**
